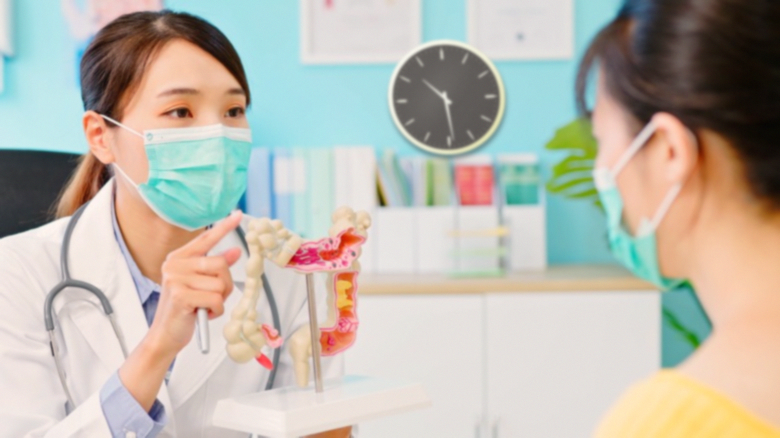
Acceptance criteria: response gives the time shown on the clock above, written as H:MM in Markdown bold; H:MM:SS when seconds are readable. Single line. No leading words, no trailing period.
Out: **10:29**
